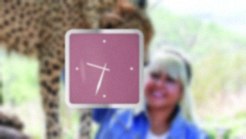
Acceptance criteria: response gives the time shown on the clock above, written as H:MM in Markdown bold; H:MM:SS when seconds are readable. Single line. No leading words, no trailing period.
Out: **9:33**
